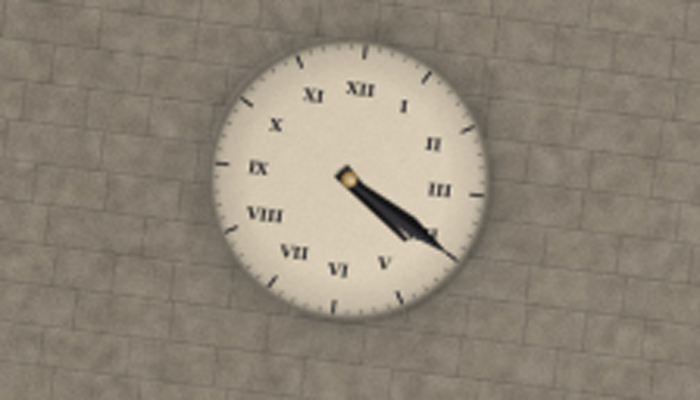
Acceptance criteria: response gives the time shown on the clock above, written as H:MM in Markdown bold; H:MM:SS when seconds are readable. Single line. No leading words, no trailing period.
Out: **4:20**
